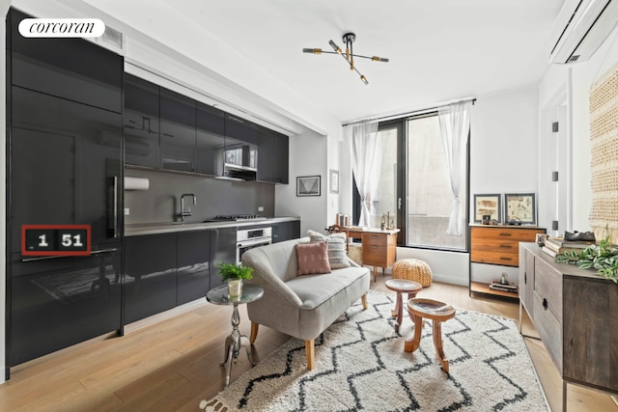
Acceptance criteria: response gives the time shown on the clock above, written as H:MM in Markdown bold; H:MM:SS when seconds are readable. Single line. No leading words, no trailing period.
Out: **1:51**
